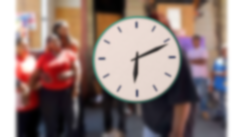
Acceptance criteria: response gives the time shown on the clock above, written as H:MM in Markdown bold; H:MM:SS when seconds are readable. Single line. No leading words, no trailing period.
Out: **6:11**
